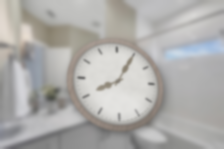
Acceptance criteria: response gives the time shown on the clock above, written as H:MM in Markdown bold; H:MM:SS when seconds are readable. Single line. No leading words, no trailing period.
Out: **8:05**
